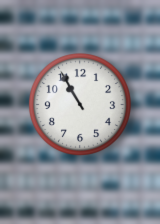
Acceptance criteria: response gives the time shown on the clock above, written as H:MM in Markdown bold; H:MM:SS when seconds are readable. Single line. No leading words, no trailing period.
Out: **10:55**
